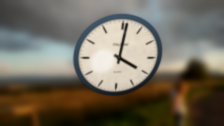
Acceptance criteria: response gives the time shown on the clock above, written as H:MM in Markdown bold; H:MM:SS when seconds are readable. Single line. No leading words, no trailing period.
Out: **4:01**
